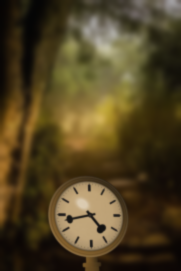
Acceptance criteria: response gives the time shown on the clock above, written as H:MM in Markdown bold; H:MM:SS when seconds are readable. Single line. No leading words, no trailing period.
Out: **4:43**
